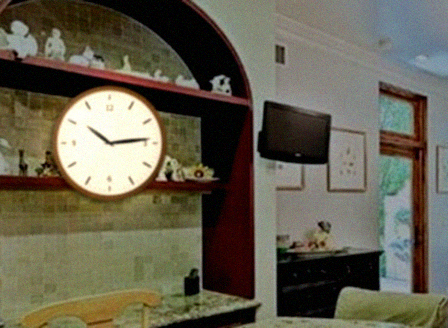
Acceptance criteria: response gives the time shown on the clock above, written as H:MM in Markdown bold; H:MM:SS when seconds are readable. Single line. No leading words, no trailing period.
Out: **10:14**
